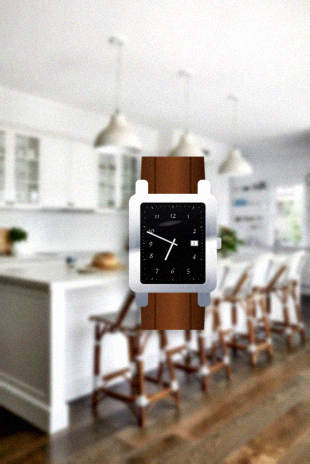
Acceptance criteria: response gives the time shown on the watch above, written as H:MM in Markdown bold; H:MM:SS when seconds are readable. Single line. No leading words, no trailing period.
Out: **6:49**
